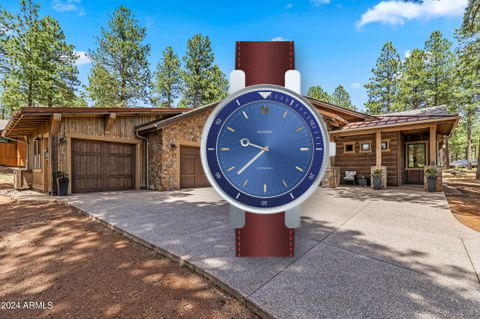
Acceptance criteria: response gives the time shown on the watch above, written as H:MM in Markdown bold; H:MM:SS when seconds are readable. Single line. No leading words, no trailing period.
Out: **9:38**
